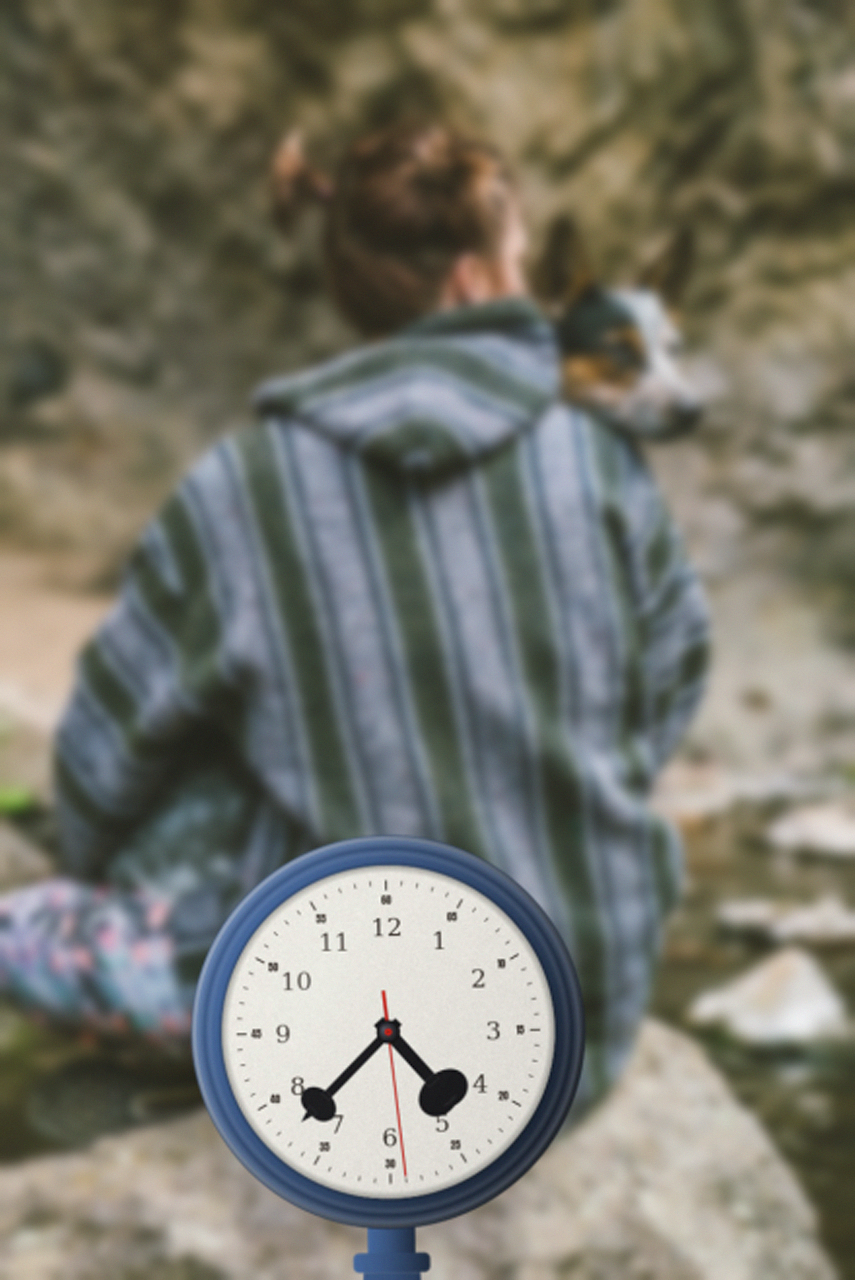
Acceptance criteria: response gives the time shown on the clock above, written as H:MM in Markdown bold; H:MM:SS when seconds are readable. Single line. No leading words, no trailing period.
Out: **4:37:29**
